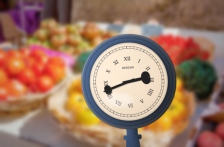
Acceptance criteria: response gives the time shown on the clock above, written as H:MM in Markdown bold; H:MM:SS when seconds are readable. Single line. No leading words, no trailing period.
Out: **2:42**
